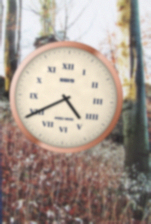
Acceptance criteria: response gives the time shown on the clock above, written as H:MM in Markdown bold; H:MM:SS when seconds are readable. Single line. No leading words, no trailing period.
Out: **4:40**
